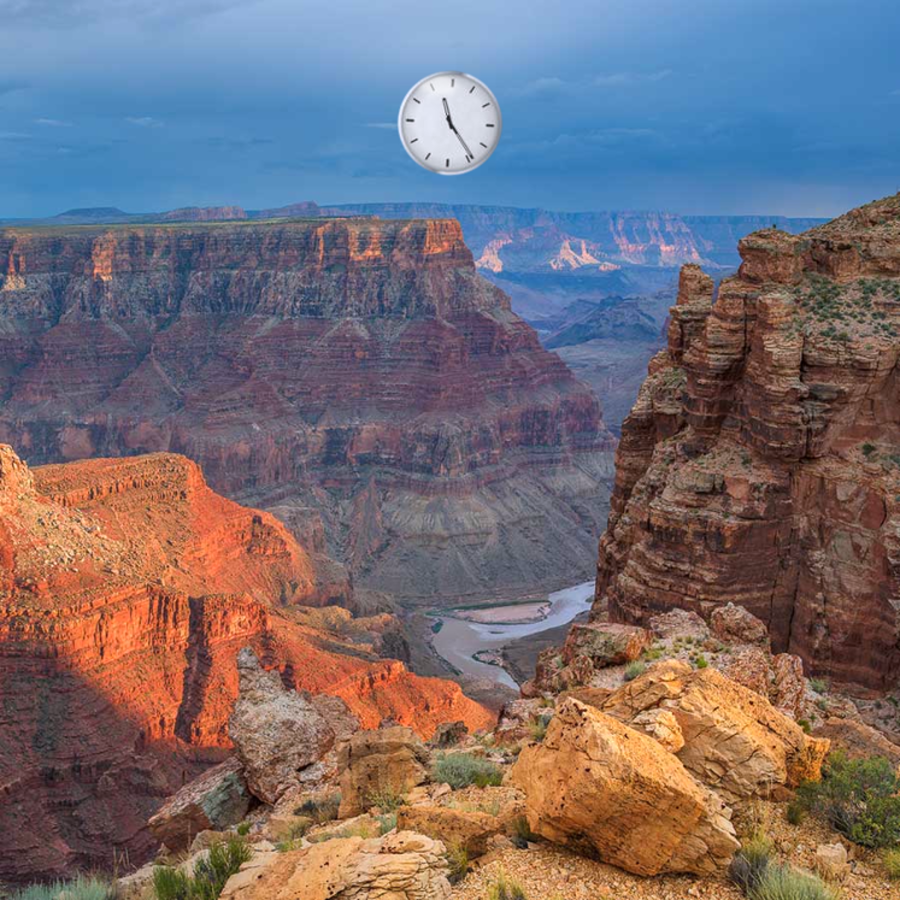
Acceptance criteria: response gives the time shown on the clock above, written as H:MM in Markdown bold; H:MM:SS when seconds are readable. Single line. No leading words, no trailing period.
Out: **11:24**
